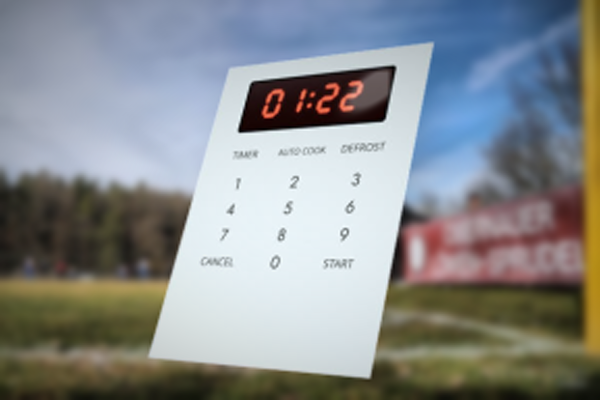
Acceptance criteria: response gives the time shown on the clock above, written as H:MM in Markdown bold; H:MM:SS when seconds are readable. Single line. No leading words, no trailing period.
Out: **1:22**
